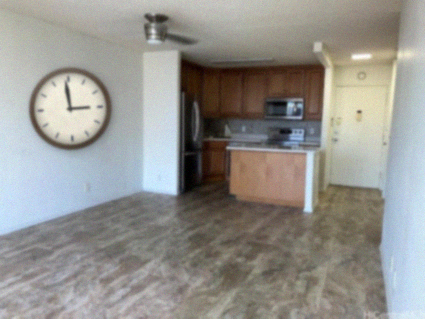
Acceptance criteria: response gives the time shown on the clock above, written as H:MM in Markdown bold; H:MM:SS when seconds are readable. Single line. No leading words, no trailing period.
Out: **2:59**
